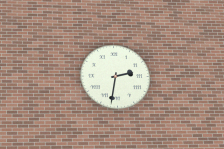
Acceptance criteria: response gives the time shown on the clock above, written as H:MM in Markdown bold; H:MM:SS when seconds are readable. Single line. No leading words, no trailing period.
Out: **2:32**
